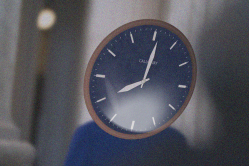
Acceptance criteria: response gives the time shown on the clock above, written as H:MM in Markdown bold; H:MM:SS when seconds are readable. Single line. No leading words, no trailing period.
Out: **8:01**
